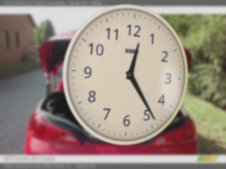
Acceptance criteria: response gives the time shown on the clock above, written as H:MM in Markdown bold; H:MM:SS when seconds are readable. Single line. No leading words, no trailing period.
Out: **12:24**
